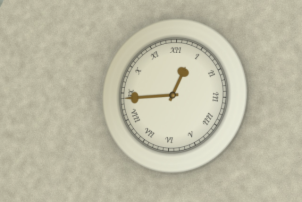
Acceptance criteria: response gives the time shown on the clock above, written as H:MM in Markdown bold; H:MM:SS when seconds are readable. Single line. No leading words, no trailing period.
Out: **12:44**
